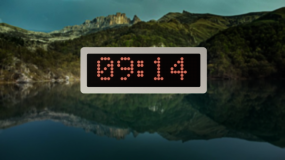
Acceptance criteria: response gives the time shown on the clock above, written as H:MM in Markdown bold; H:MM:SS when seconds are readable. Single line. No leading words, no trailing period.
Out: **9:14**
